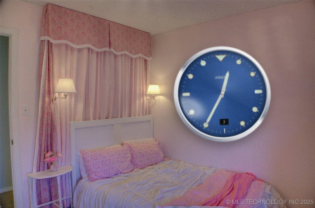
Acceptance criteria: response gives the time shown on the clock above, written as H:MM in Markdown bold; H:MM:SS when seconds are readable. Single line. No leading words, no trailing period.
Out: **12:35**
